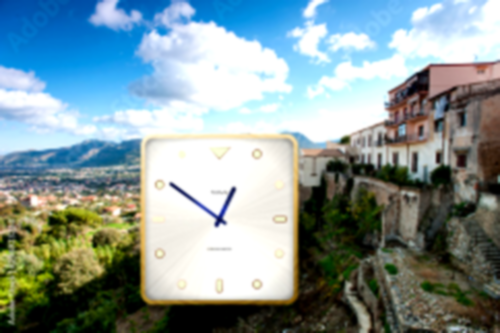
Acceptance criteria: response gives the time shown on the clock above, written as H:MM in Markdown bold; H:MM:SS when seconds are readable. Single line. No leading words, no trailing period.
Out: **12:51**
